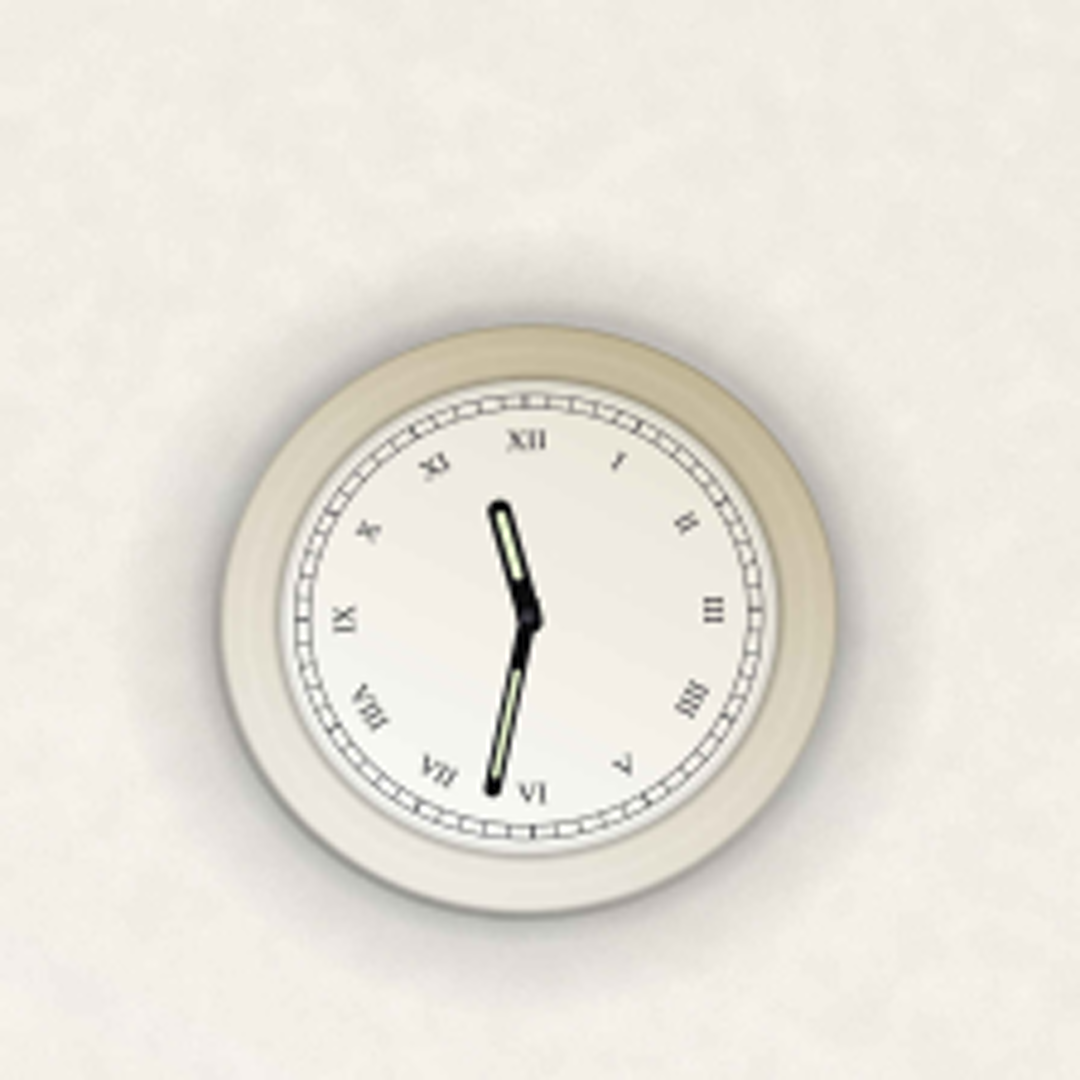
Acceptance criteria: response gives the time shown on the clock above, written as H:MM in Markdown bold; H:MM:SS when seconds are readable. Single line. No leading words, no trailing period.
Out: **11:32**
